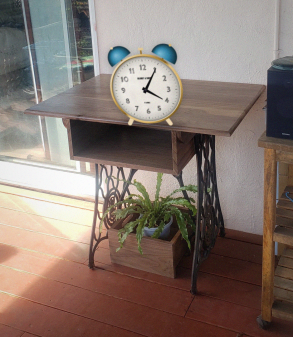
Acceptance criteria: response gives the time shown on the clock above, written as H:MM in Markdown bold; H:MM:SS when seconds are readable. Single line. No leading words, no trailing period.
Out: **4:05**
